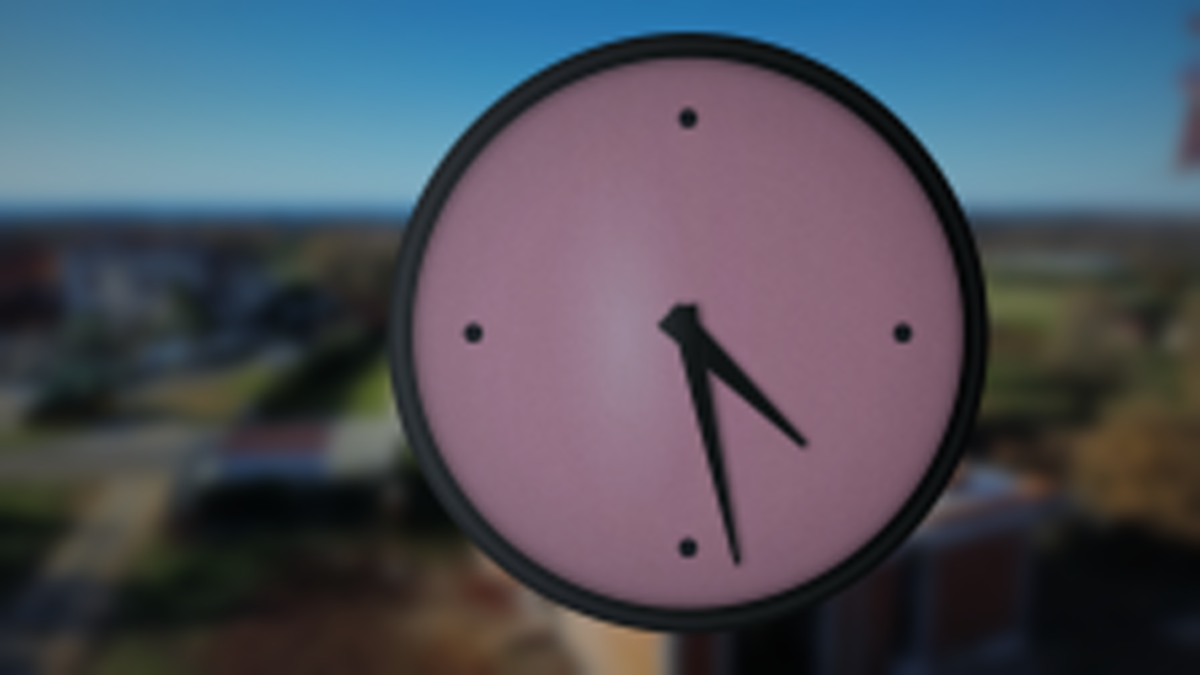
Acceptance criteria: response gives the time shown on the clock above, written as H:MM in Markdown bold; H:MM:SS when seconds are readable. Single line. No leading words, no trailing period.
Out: **4:28**
